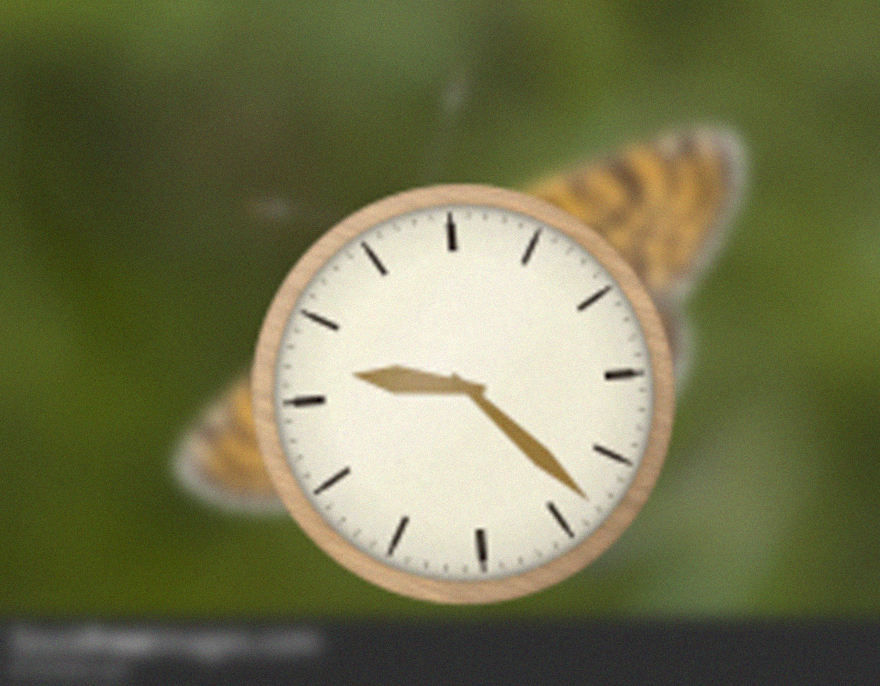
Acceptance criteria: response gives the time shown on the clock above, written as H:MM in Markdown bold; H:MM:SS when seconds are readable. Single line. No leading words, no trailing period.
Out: **9:23**
